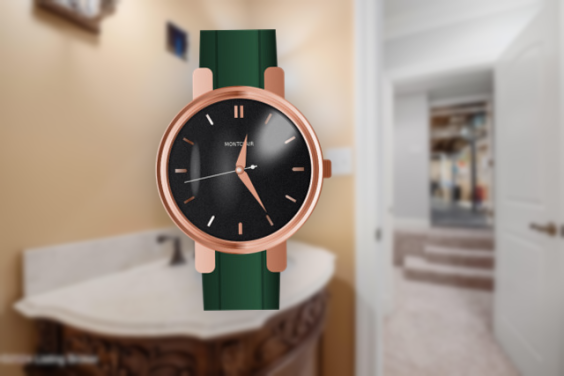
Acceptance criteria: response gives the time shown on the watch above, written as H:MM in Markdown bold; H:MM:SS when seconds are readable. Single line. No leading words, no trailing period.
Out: **12:24:43**
